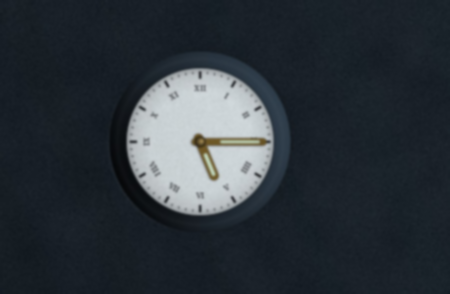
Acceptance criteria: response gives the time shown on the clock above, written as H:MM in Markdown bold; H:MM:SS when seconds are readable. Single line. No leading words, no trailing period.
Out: **5:15**
